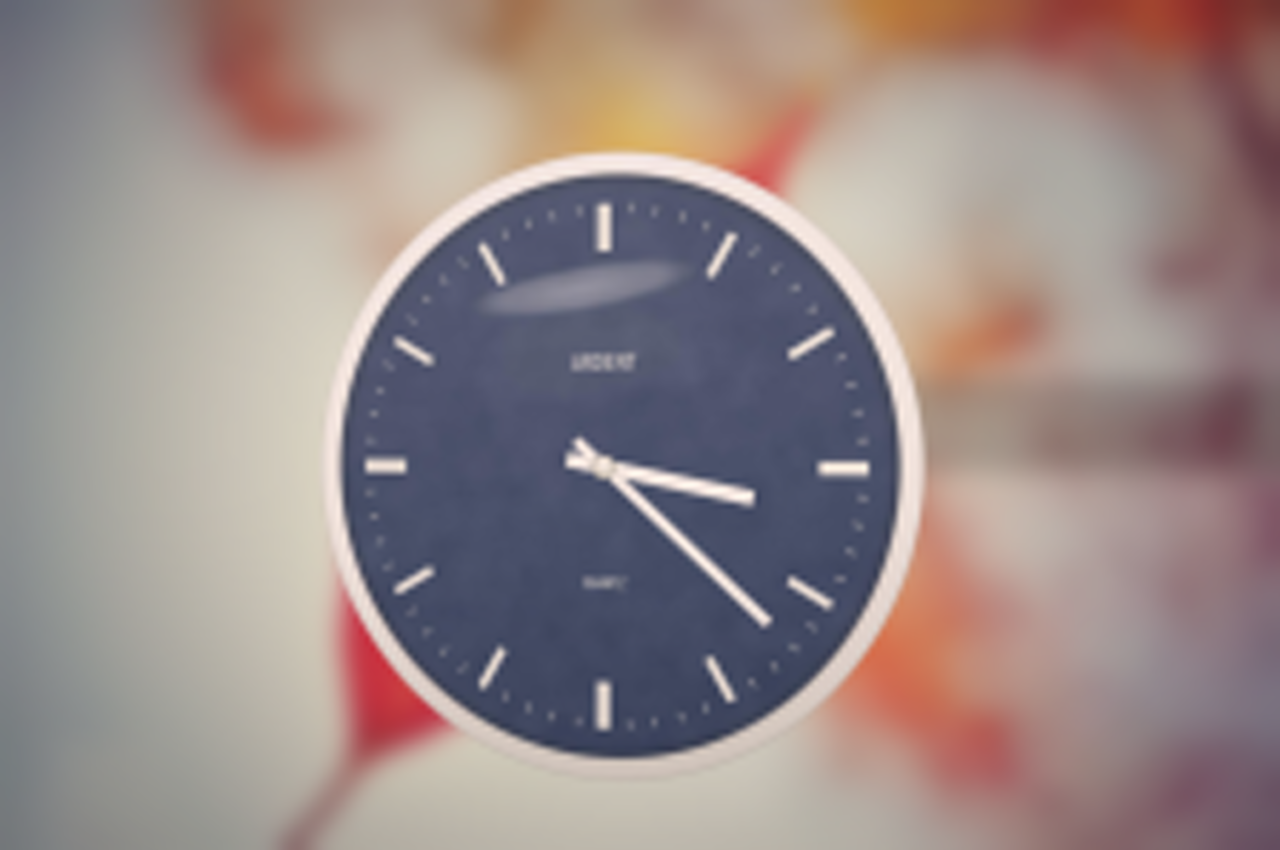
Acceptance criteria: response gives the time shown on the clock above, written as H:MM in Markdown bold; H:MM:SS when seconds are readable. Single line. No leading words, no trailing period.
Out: **3:22**
